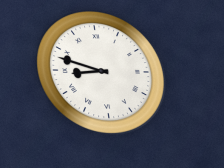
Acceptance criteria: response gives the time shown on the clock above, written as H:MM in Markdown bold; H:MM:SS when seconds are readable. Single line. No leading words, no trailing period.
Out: **8:48**
